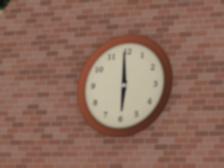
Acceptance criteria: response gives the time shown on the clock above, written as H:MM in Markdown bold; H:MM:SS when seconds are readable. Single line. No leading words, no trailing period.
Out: **5:59**
